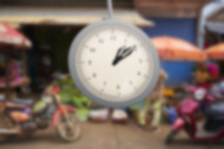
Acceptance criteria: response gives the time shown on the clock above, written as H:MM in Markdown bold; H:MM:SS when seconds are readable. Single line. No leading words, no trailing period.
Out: **1:09**
